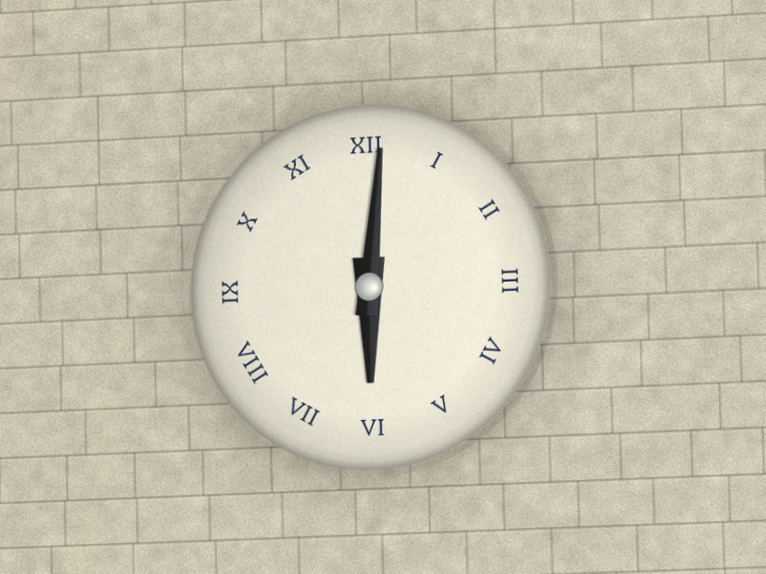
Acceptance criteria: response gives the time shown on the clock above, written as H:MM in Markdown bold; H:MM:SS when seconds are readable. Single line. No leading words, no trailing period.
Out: **6:01**
